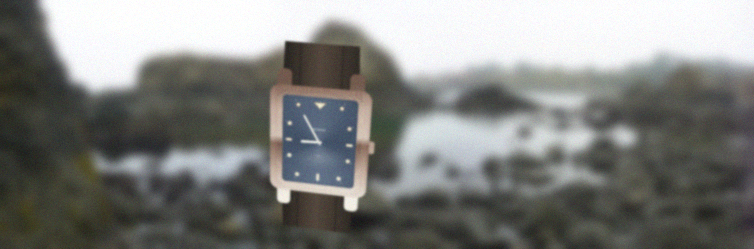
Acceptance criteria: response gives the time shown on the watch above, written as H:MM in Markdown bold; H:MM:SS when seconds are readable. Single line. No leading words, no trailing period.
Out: **8:55**
